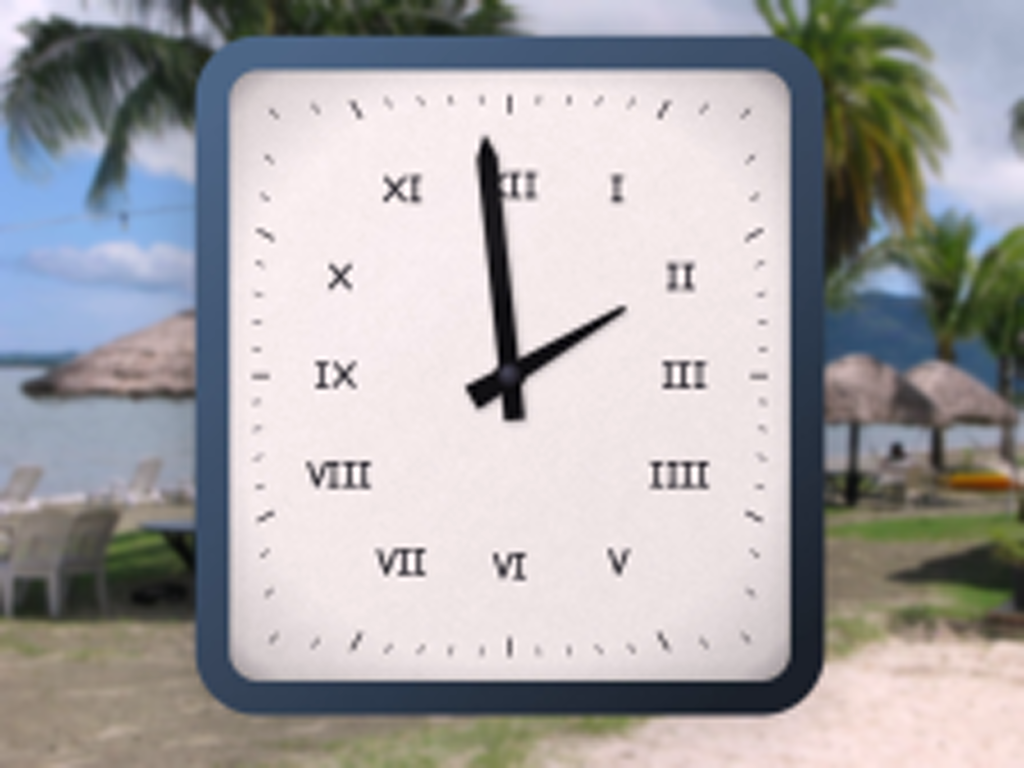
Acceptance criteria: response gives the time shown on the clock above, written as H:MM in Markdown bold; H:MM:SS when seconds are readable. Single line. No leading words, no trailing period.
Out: **1:59**
